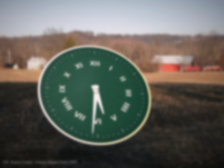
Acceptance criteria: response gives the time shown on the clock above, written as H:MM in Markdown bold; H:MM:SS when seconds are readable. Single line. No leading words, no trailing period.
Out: **5:31**
